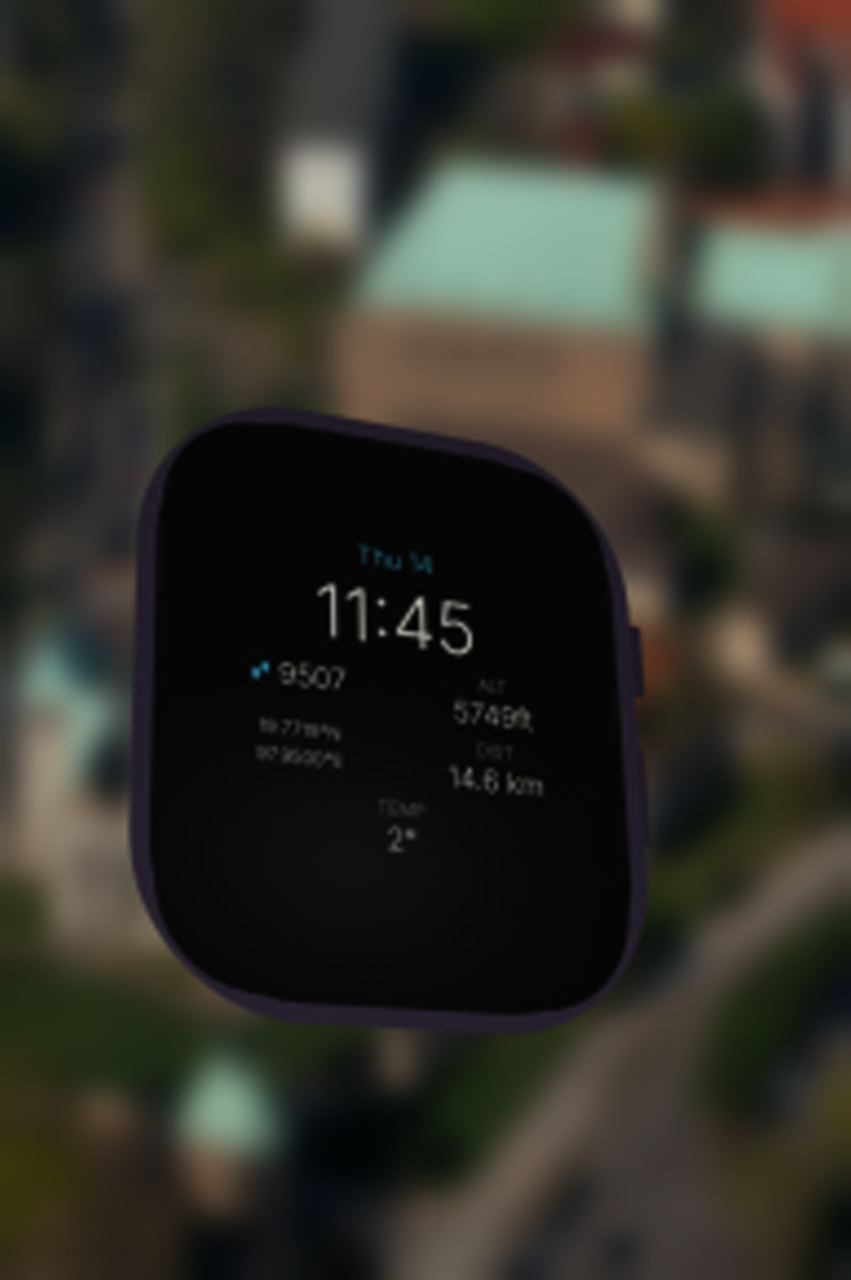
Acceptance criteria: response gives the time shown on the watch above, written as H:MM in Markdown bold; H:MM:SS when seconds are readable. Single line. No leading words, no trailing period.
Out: **11:45**
